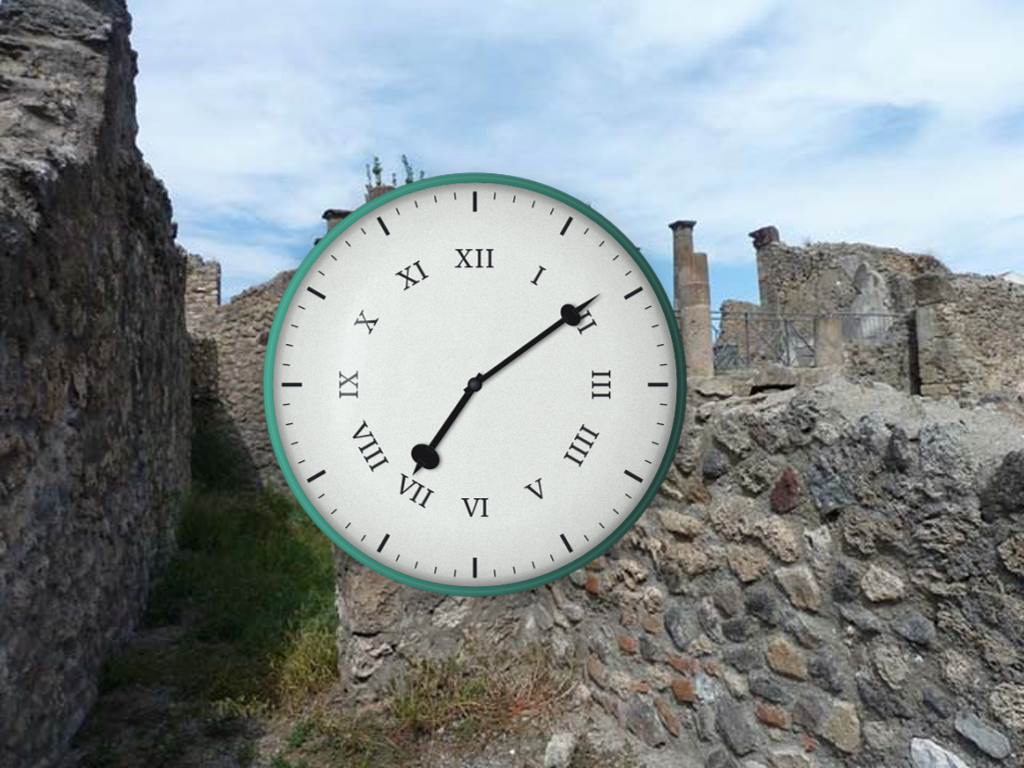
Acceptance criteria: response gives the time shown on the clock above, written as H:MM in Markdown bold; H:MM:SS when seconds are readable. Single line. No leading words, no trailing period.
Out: **7:09**
